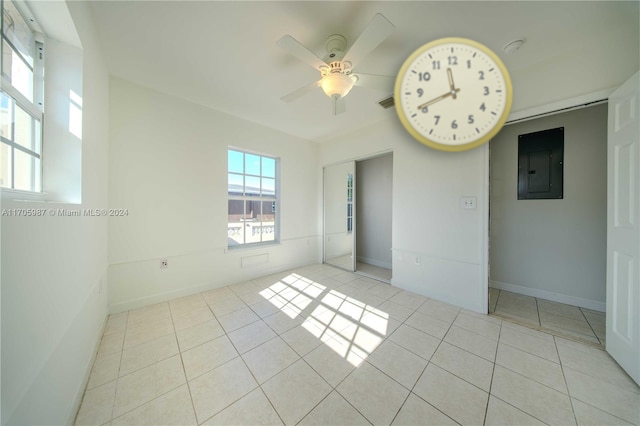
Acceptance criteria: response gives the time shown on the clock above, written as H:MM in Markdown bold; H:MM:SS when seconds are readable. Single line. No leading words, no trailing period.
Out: **11:41**
